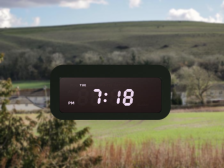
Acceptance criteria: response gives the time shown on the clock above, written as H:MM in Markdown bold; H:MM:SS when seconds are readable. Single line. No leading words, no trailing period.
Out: **7:18**
